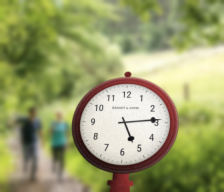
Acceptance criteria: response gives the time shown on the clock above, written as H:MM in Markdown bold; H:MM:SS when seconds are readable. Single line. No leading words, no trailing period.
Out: **5:14**
